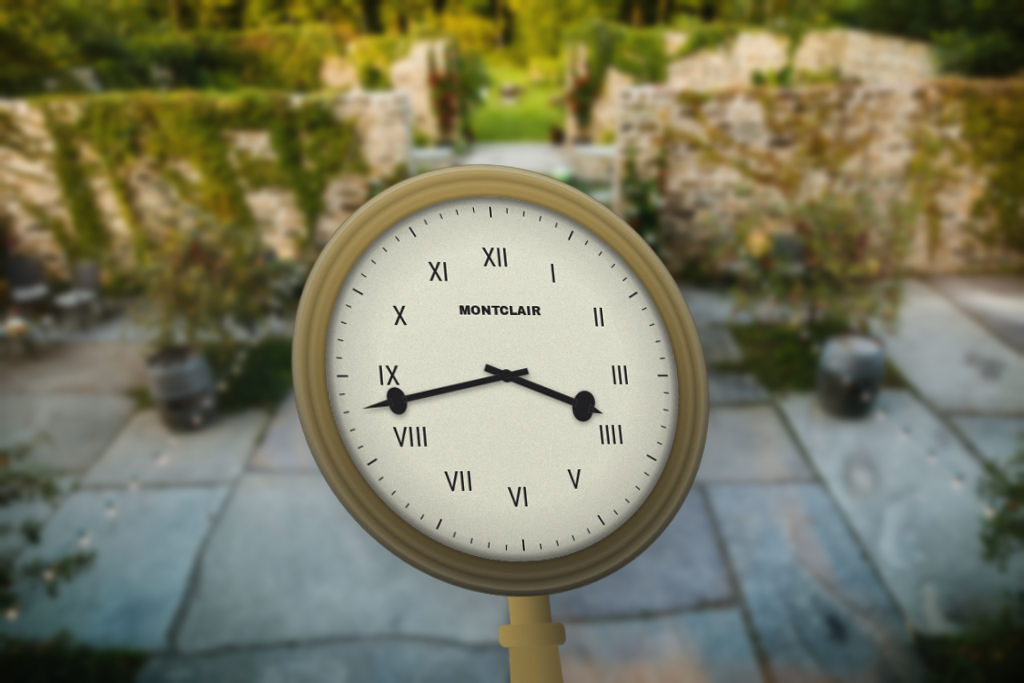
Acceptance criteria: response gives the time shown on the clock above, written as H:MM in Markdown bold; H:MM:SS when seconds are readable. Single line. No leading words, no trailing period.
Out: **3:43**
